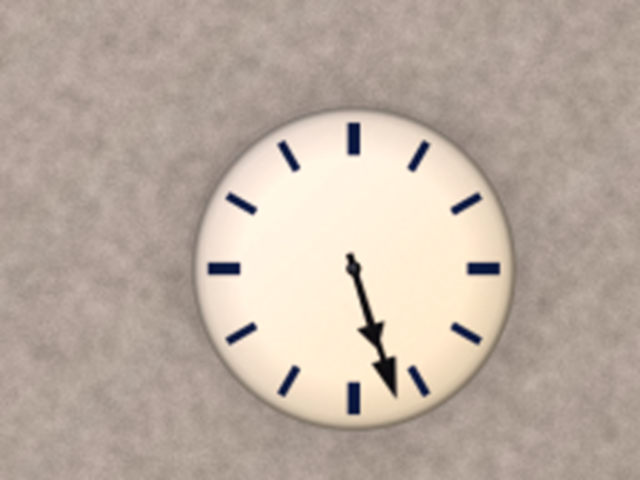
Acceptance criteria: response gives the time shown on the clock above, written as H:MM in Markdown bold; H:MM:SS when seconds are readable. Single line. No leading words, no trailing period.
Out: **5:27**
